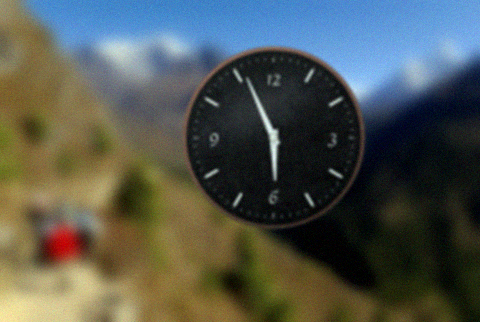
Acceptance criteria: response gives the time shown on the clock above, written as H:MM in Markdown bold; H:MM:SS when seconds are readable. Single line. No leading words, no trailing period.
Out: **5:56**
